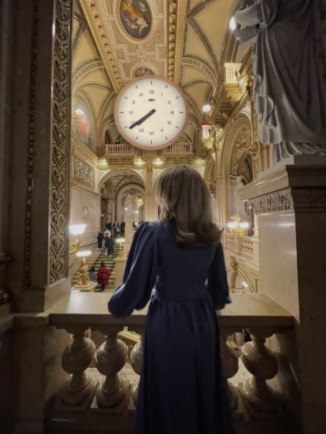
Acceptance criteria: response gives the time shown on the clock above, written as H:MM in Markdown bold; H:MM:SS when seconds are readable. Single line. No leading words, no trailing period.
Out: **7:39**
